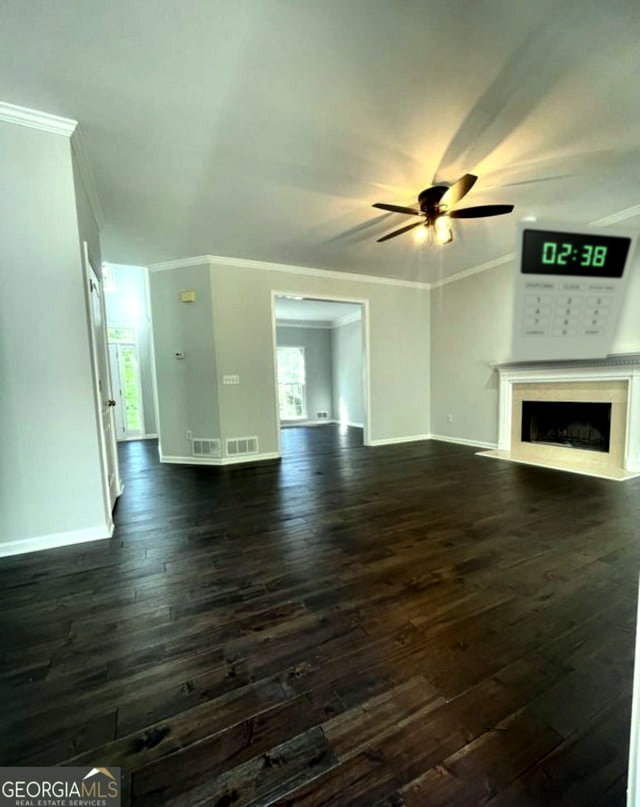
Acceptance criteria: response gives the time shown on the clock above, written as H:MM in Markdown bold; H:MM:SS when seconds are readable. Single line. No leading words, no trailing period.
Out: **2:38**
